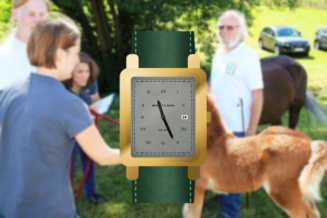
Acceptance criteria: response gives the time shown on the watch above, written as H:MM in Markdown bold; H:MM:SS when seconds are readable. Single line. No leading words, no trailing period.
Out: **11:26**
